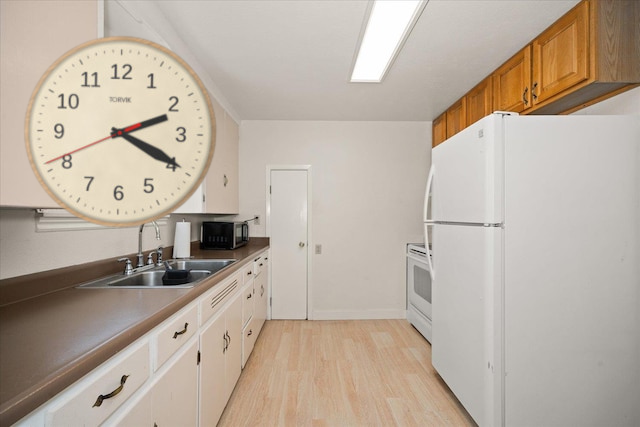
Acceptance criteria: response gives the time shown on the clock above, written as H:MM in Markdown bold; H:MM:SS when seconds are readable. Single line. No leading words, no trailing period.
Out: **2:19:41**
